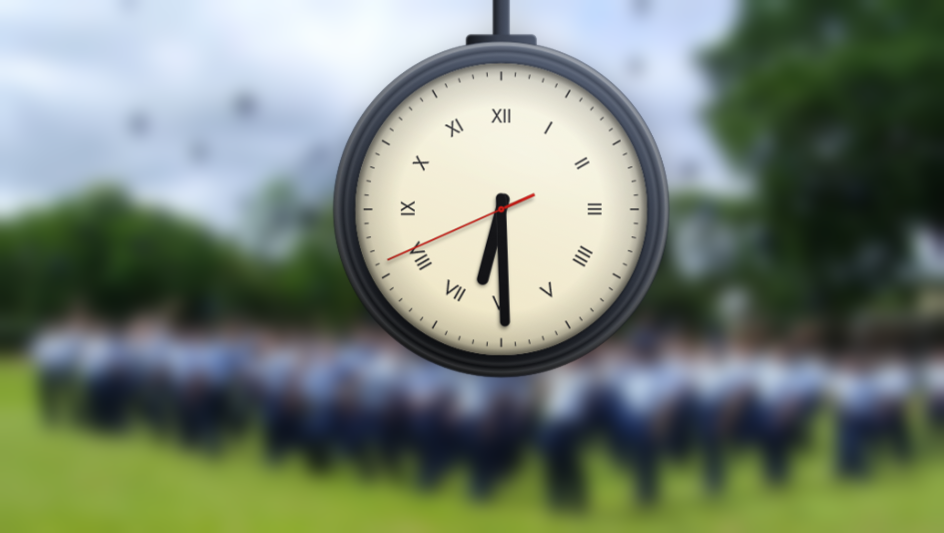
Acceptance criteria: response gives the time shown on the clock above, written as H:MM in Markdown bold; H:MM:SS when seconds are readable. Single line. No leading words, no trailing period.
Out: **6:29:41**
